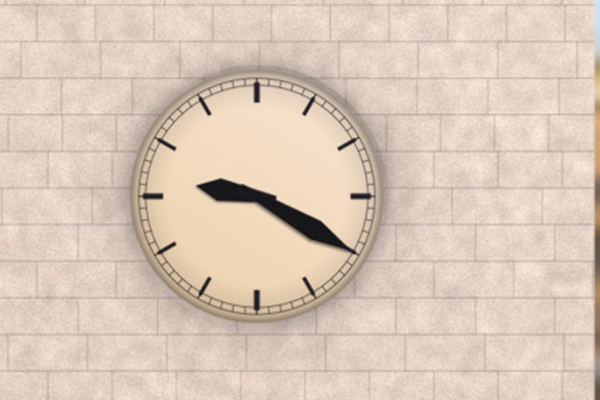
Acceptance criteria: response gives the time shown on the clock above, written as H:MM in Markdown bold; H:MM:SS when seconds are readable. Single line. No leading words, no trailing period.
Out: **9:20**
